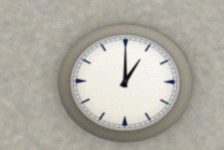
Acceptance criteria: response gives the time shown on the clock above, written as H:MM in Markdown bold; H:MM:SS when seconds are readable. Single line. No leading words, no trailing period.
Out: **1:00**
